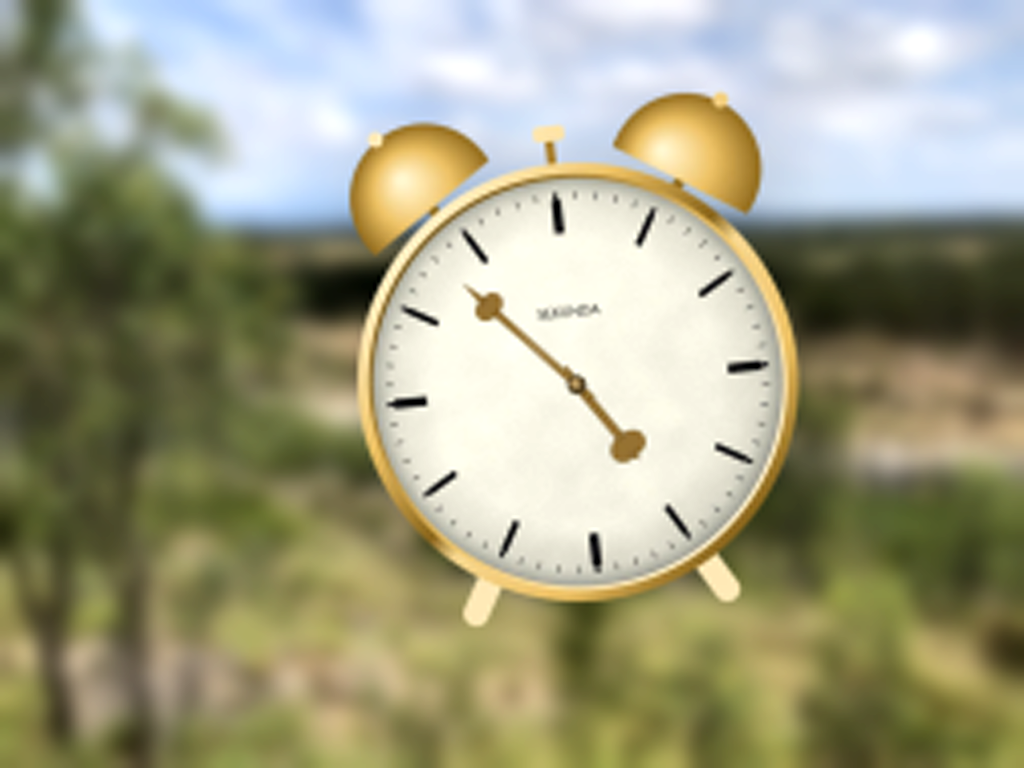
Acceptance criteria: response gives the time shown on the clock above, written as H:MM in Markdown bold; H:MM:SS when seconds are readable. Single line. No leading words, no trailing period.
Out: **4:53**
